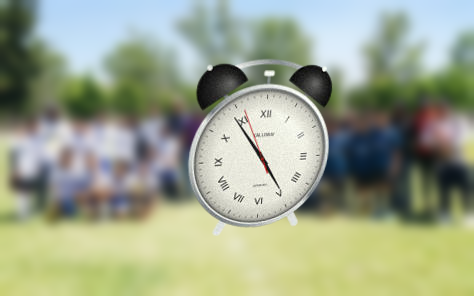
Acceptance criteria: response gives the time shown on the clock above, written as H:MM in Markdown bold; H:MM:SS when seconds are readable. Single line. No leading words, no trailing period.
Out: **4:53:56**
